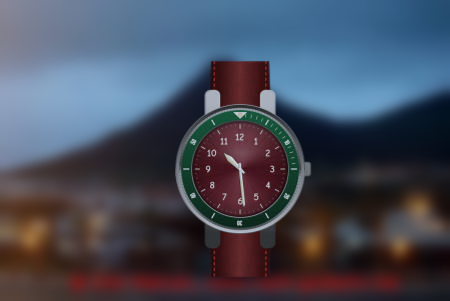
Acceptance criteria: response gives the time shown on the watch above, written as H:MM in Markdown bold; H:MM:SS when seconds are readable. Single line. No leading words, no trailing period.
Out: **10:29**
